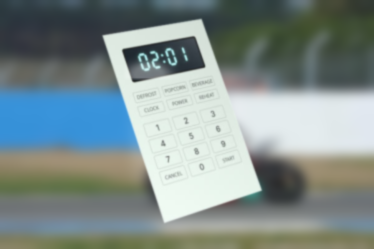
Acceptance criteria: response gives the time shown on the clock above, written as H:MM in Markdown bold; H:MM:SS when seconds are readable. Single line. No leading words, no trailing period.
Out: **2:01**
